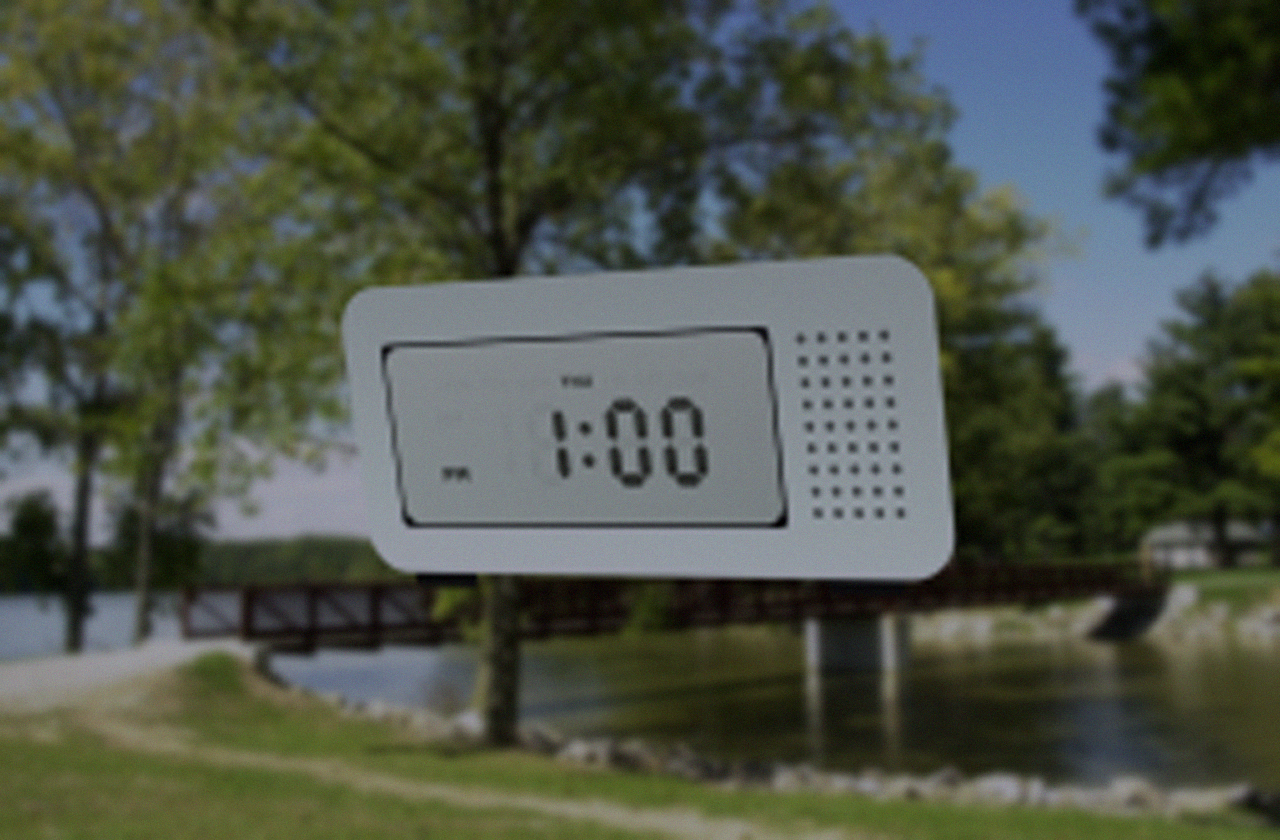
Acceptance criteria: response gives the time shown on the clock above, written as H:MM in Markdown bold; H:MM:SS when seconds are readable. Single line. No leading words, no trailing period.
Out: **1:00**
